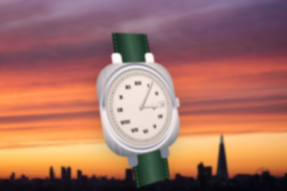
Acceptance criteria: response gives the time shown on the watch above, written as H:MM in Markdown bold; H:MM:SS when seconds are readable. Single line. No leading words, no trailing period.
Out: **3:06**
